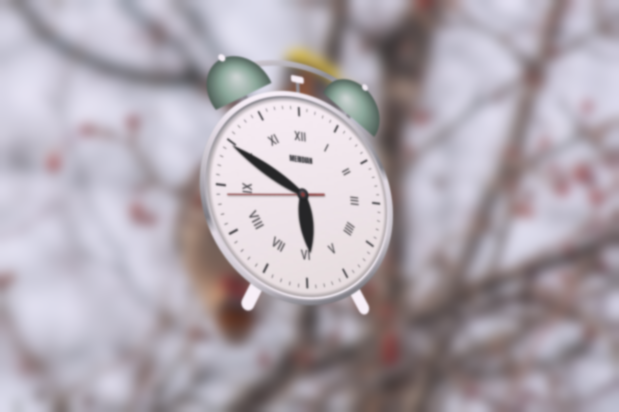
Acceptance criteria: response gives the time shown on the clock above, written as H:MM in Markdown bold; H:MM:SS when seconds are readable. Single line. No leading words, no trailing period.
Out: **5:49:44**
